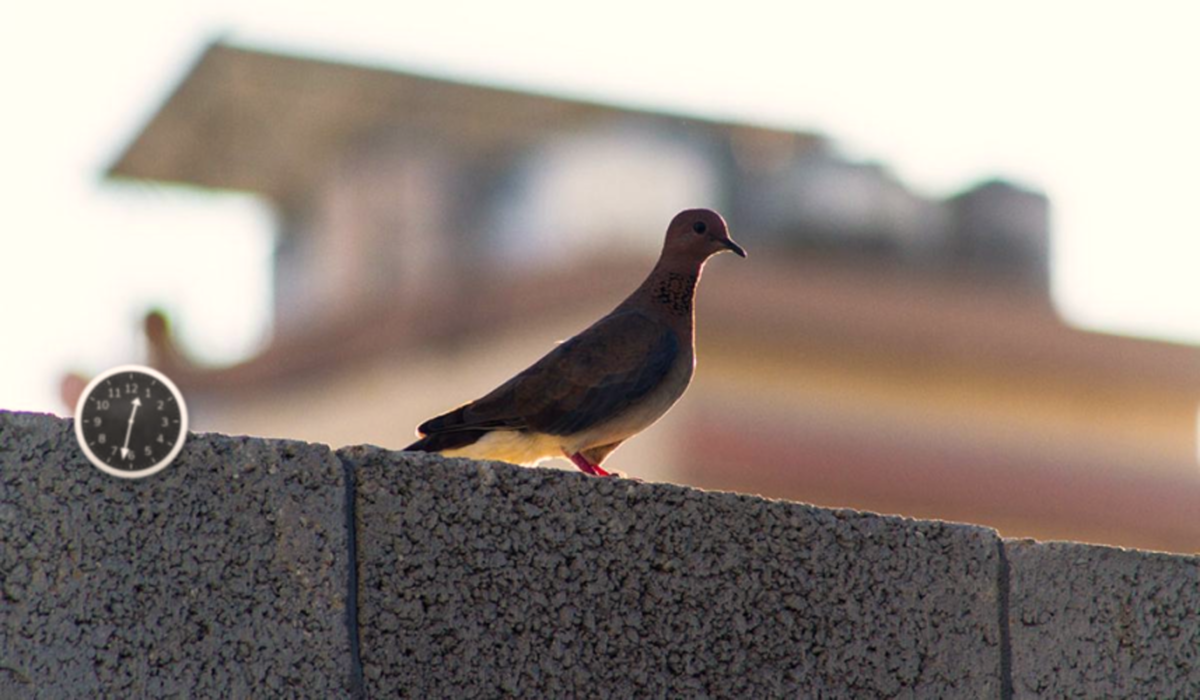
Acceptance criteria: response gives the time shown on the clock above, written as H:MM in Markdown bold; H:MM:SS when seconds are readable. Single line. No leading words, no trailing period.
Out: **12:32**
